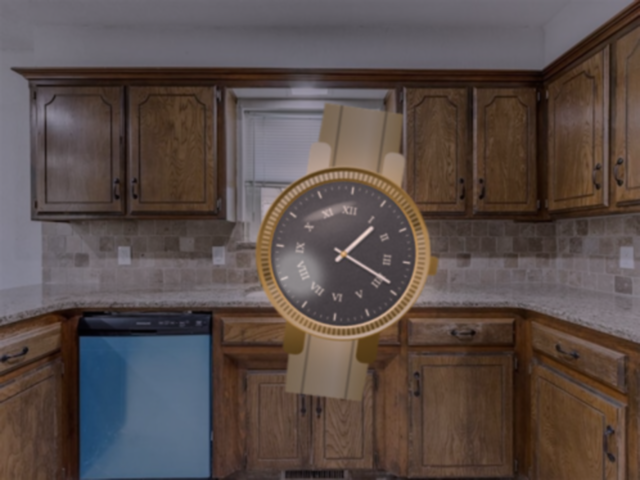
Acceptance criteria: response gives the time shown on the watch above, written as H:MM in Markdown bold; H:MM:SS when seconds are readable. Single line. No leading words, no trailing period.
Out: **1:19**
